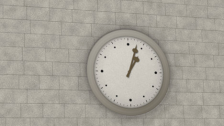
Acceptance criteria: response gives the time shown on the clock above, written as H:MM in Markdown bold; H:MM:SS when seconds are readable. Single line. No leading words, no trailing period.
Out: **1:03**
